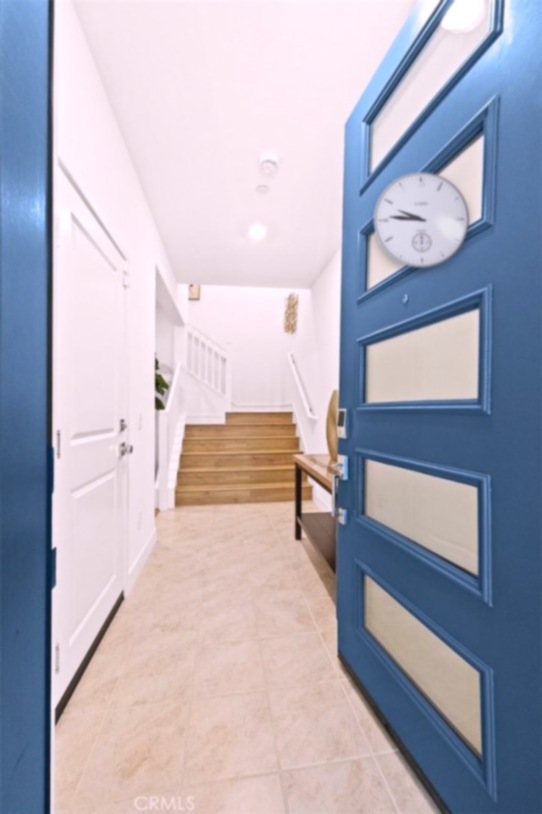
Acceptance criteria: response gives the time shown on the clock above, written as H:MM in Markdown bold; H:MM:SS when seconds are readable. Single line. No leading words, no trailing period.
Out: **9:46**
